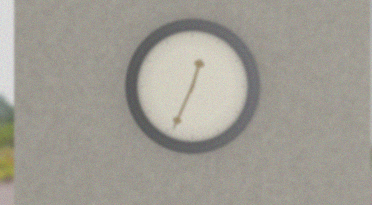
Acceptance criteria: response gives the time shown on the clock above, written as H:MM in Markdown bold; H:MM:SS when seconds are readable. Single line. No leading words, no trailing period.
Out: **12:34**
